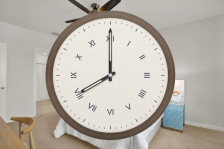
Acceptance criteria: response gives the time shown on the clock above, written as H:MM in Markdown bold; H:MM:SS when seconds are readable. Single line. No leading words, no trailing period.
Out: **8:00**
